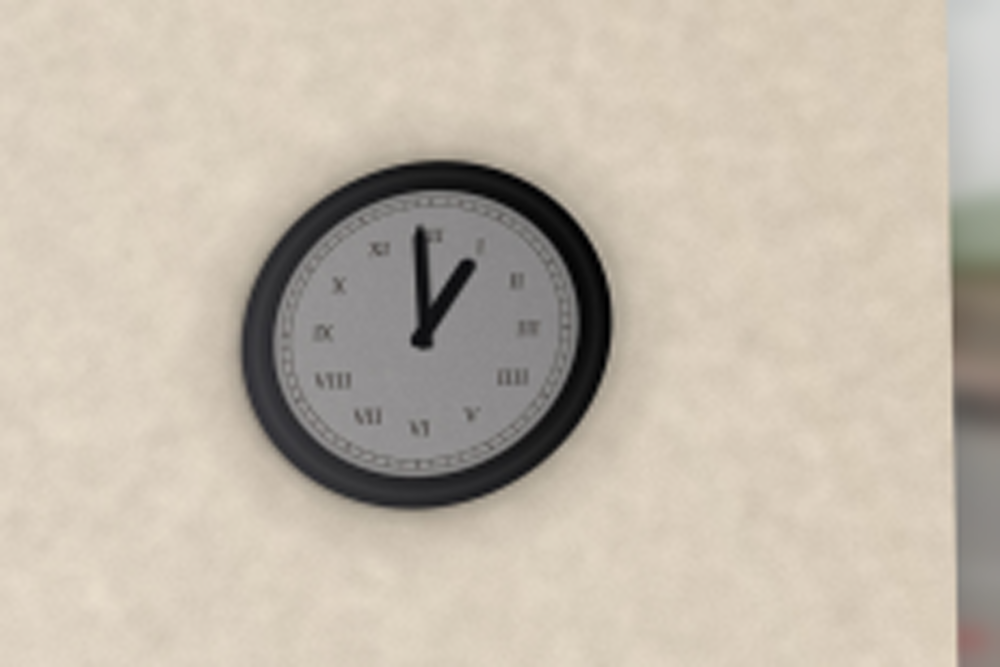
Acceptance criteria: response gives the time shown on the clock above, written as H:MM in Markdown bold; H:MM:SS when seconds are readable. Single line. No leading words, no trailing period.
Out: **12:59**
